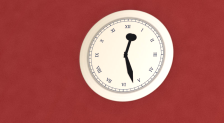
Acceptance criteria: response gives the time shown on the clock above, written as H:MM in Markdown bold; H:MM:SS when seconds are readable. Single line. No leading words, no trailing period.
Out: **12:27**
